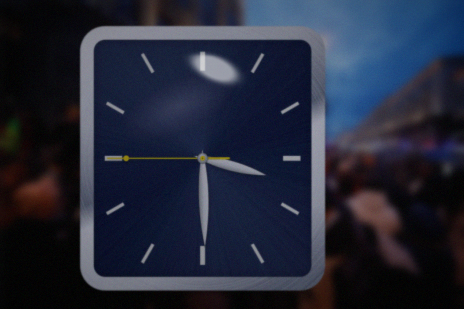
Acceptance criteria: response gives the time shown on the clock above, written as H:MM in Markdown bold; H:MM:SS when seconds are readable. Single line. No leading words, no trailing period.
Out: **3:29:45**
